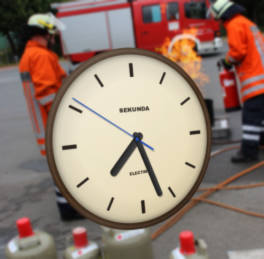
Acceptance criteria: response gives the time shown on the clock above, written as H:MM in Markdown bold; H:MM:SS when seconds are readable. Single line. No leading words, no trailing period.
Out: **7:26:51**
